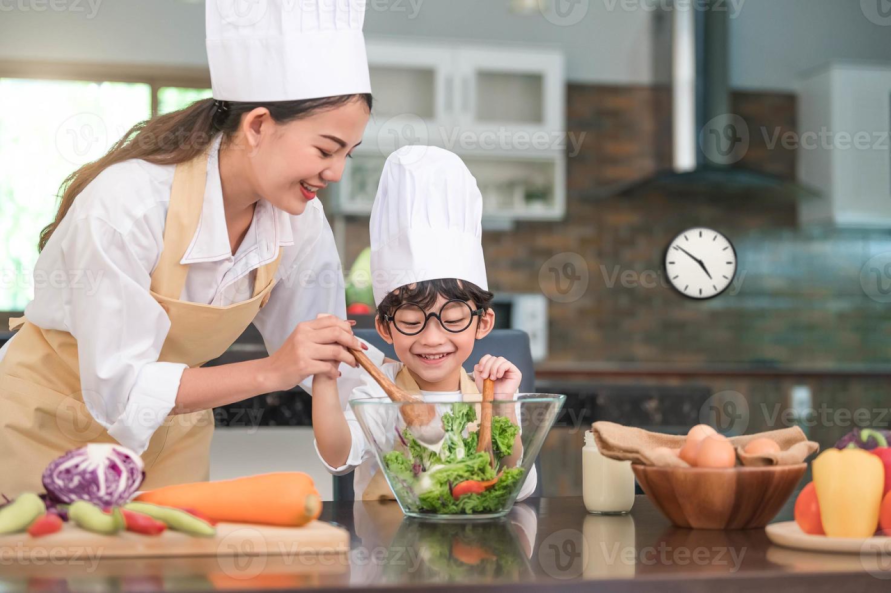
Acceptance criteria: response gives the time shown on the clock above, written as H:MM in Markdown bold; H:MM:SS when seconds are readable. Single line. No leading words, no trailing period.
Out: **4:51**
